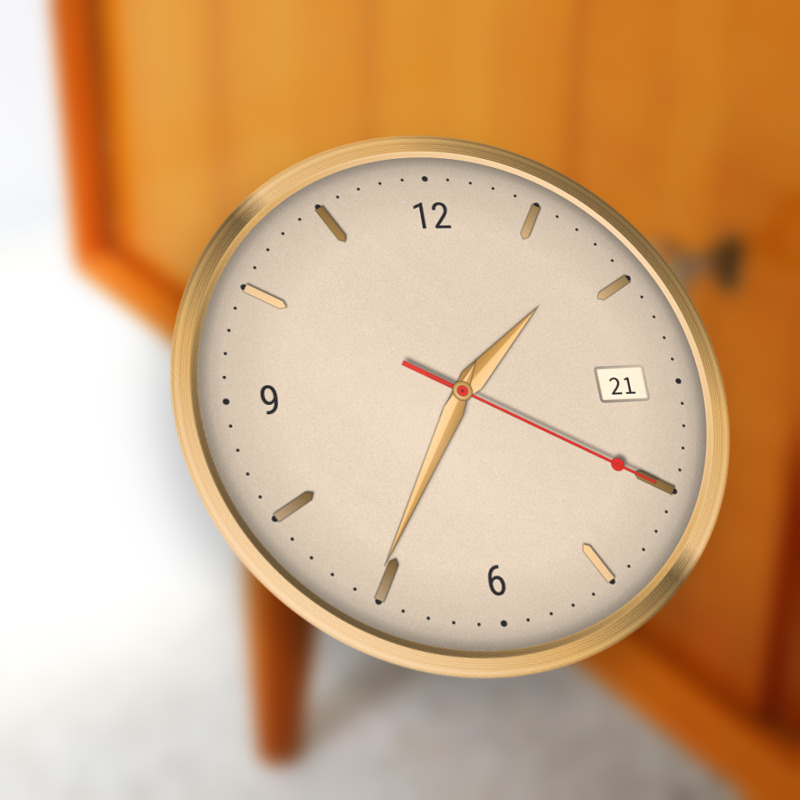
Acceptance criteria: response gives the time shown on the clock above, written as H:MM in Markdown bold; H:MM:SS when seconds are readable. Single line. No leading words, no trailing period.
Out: **1:35:20**
